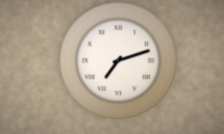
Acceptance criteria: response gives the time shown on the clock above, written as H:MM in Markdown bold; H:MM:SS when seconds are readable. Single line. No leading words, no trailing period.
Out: **7:12**
